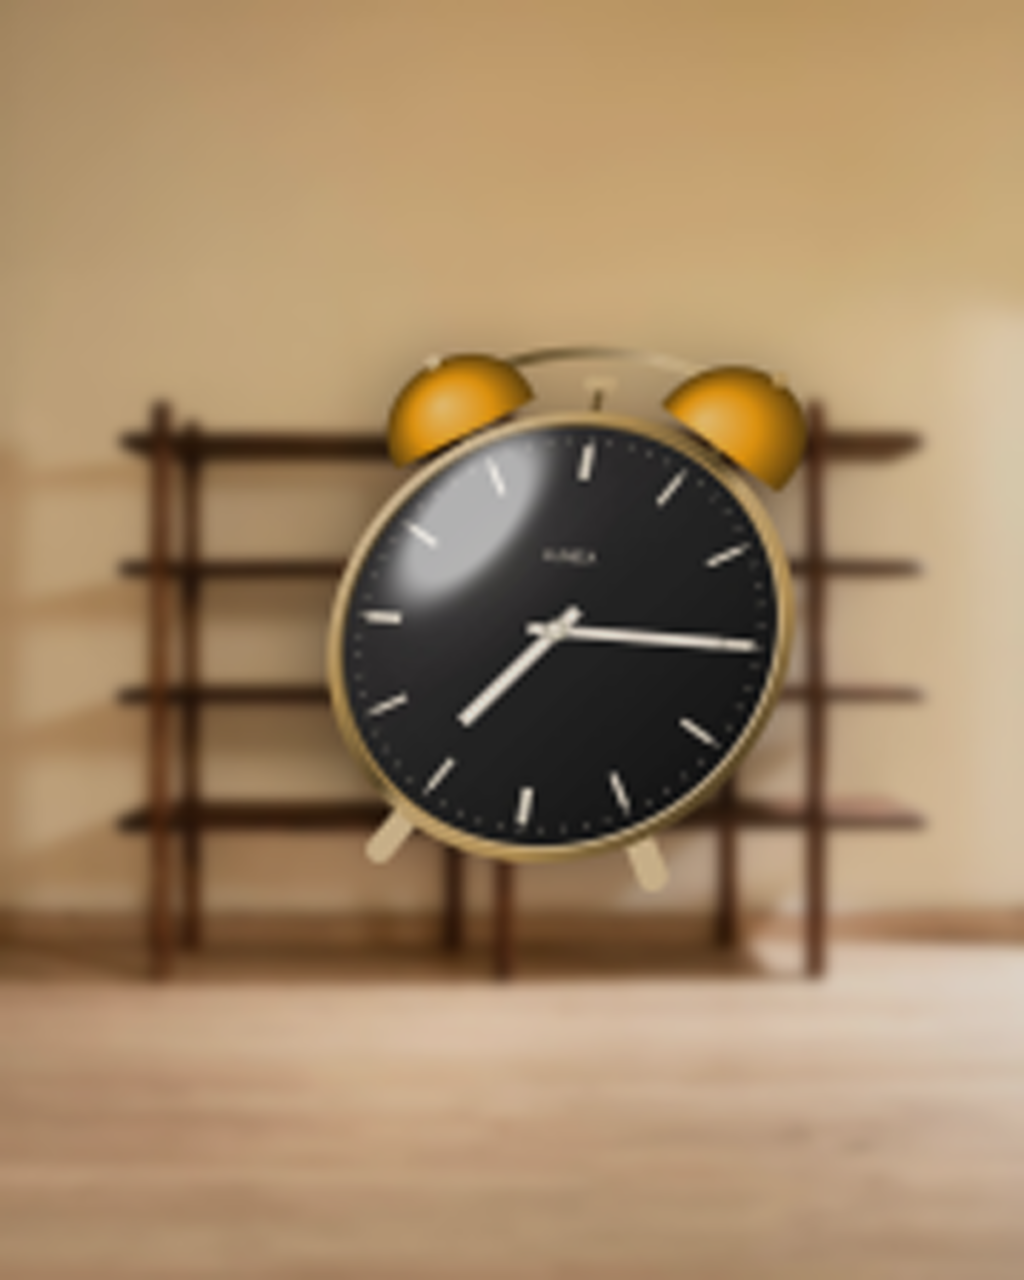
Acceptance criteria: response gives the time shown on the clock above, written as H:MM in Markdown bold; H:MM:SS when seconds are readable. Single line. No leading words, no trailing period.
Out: **7:15**
